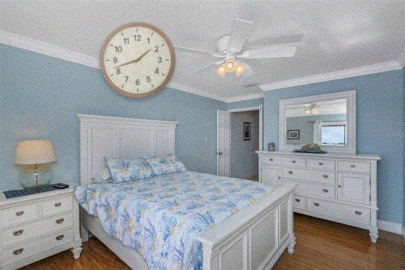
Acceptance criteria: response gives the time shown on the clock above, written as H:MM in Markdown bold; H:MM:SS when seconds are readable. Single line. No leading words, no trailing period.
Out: **1:42**
